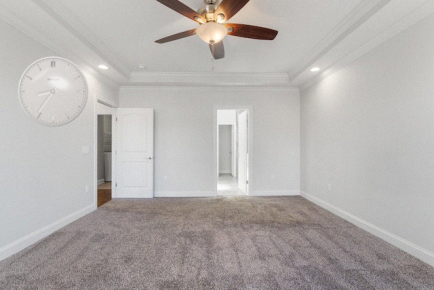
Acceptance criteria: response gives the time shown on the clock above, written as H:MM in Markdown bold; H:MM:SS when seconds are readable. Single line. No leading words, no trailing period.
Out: **8:36**
